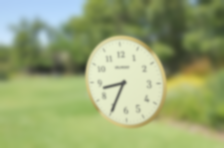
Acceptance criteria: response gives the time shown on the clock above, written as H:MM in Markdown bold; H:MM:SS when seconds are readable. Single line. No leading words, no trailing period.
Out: **8:35**
